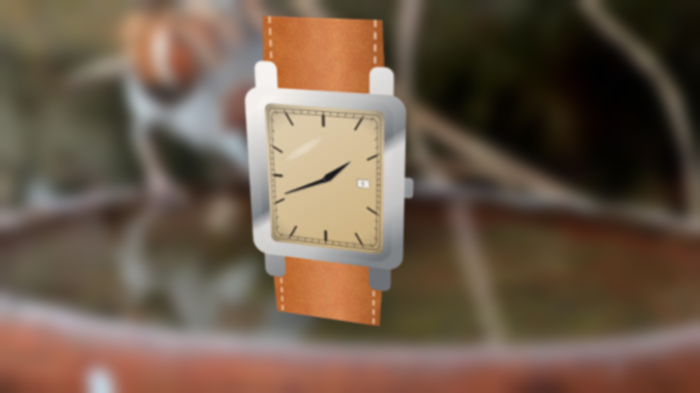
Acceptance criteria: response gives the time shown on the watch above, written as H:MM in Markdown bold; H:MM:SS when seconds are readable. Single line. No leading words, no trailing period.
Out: **1:41**
